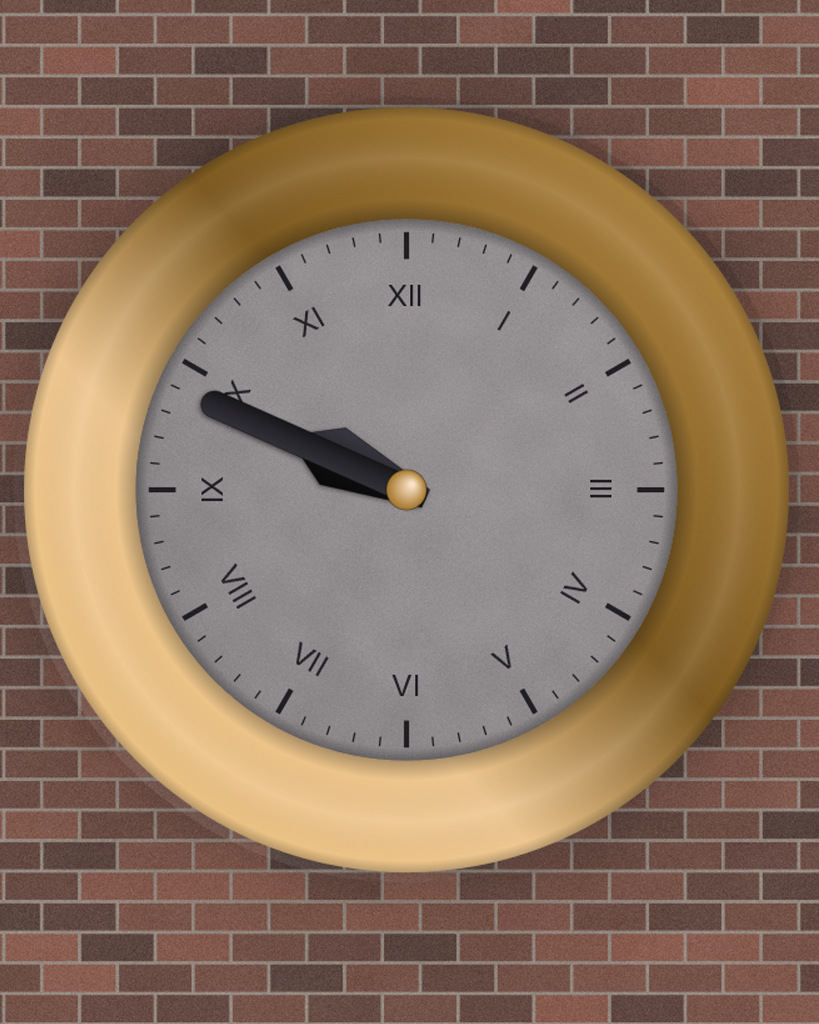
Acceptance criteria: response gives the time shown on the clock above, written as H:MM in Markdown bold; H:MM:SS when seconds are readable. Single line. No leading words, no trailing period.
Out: **9:49**
